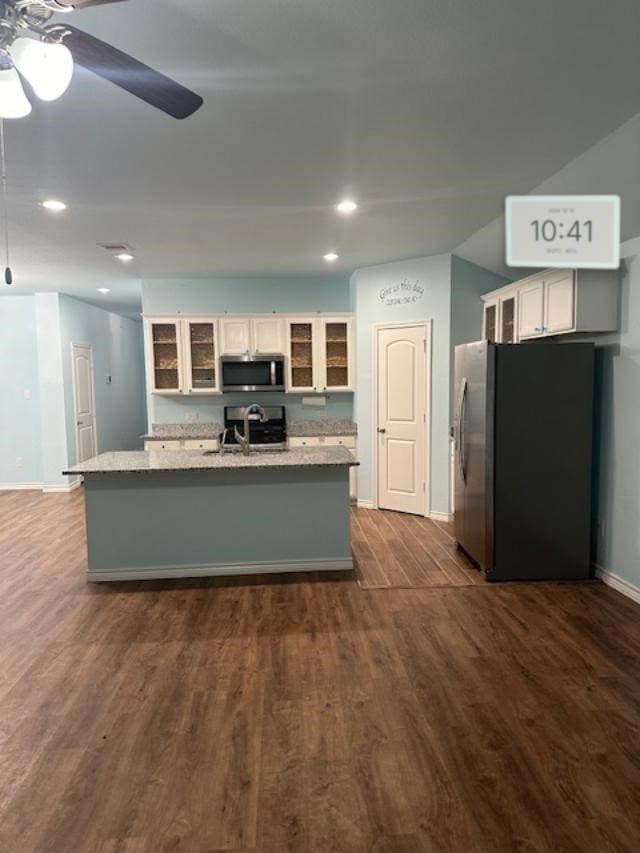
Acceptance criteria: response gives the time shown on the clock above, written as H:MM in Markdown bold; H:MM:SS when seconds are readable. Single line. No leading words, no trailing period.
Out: **10:41**
